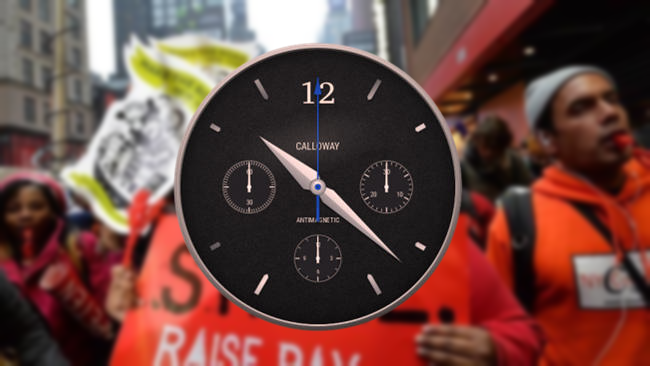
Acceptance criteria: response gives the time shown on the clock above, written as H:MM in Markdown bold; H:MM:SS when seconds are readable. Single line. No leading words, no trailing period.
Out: **10:22**
